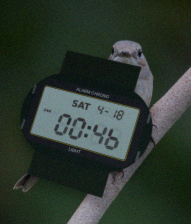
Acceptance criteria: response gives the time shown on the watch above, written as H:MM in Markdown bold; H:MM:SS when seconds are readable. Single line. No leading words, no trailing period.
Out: **0:46**
